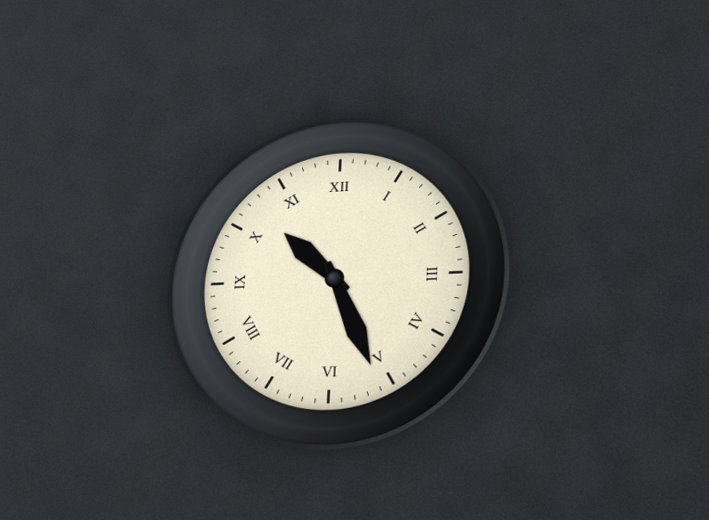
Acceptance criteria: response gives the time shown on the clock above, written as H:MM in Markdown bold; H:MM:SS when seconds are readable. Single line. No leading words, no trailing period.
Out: **10:26**
